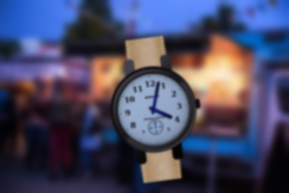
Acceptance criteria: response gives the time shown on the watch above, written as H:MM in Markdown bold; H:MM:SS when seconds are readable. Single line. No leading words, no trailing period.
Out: **4:03**
